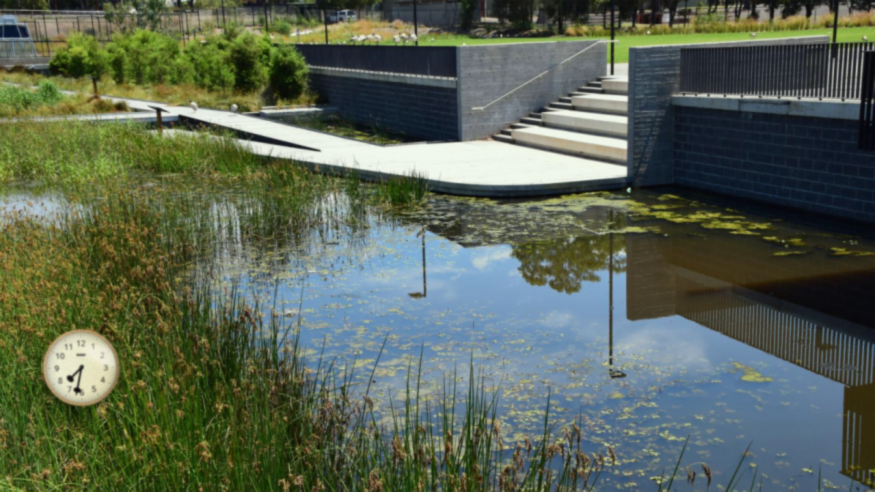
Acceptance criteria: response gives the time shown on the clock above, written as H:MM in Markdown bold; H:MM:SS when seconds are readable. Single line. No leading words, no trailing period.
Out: **7:32**
